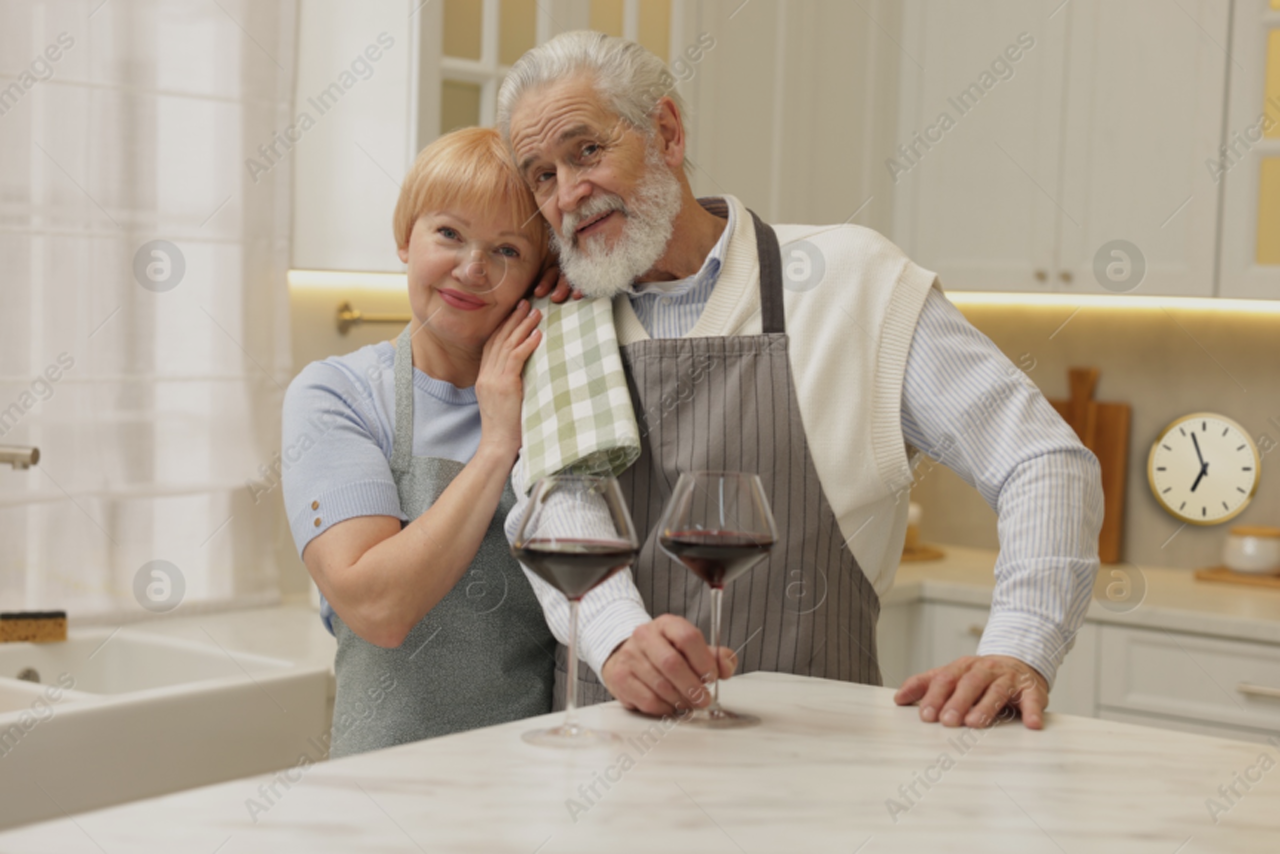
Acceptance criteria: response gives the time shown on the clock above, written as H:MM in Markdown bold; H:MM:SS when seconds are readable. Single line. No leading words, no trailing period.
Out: **6:57**
